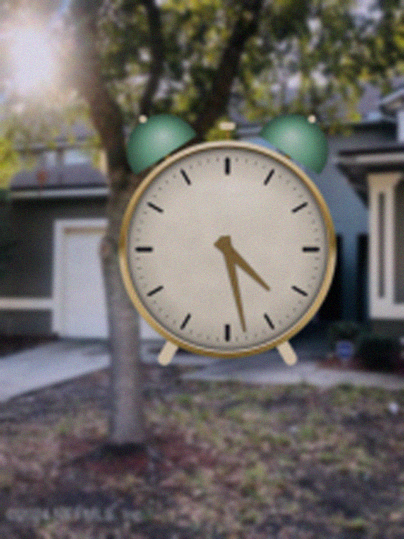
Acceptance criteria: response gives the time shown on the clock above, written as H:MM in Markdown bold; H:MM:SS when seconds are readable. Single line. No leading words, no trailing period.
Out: **4:28**
